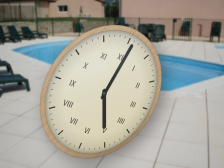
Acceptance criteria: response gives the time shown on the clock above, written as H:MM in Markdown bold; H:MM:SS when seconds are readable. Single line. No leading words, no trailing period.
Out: **5:01**
